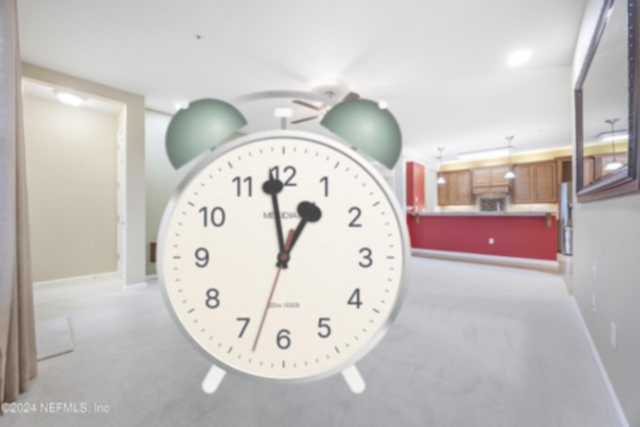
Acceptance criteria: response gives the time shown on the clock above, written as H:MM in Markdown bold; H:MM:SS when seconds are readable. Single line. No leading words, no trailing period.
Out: **12:58:33**
